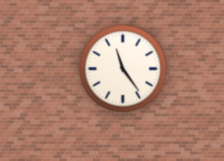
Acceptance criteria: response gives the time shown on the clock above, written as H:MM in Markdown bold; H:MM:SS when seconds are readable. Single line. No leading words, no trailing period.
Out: **11:24**
